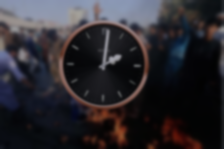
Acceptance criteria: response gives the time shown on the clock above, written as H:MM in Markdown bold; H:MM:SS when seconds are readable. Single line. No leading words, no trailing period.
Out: **2:01**
